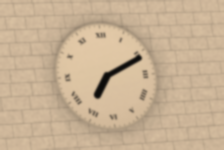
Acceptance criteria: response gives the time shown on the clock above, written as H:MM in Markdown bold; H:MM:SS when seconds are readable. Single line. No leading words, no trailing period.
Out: **7:11**
